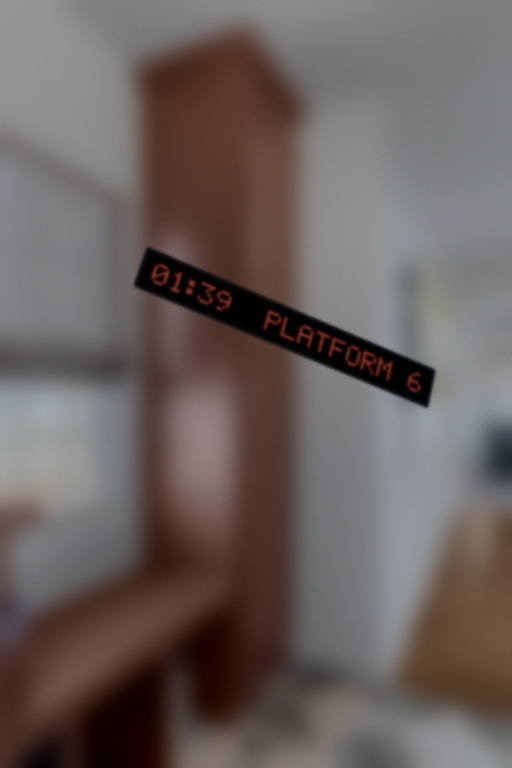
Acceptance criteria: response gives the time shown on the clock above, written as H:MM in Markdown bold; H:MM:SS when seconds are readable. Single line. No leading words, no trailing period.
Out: **1:39**
